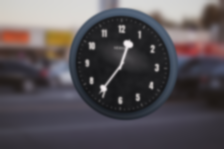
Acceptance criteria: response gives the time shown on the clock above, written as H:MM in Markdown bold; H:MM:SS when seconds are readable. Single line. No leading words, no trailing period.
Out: **12:36**
